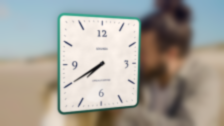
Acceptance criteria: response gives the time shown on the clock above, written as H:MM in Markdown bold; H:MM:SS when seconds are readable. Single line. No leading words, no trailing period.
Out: **7:40**
